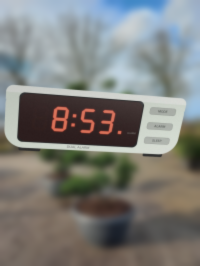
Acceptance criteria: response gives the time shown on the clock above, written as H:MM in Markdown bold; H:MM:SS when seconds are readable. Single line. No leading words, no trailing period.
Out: **8:53**
